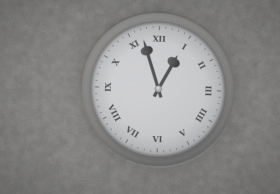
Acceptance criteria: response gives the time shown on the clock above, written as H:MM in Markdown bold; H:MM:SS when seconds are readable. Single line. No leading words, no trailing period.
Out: **12:57**
